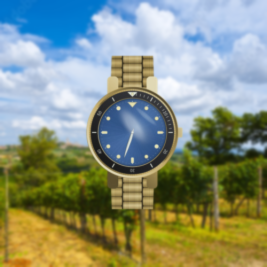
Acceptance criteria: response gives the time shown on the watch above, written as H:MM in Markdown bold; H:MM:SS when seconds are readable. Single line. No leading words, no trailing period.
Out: **6:33**
